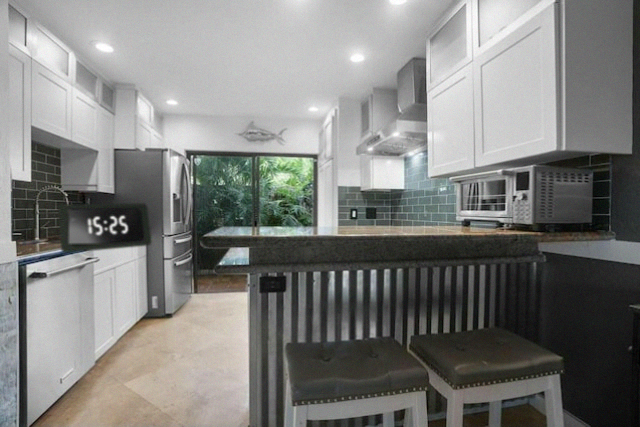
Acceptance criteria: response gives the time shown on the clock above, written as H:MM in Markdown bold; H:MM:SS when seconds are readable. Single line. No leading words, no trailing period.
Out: **15:25**
